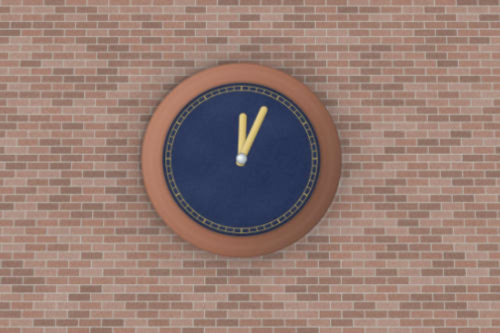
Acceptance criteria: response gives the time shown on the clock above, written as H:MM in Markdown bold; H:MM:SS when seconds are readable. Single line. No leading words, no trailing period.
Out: **12:04**
